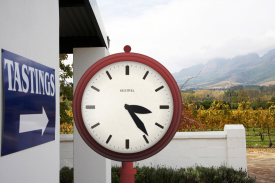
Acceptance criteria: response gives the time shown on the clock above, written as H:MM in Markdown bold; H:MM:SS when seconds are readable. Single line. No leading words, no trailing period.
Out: **3:24**
